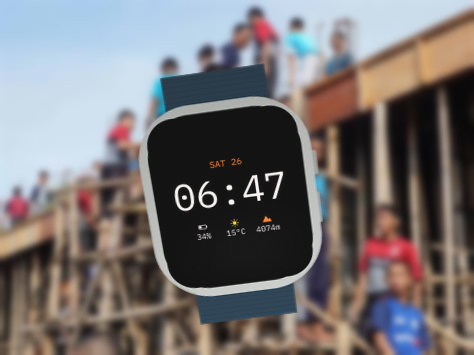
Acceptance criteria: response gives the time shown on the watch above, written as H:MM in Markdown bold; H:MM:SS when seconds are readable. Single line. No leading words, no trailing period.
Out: **6:47**
